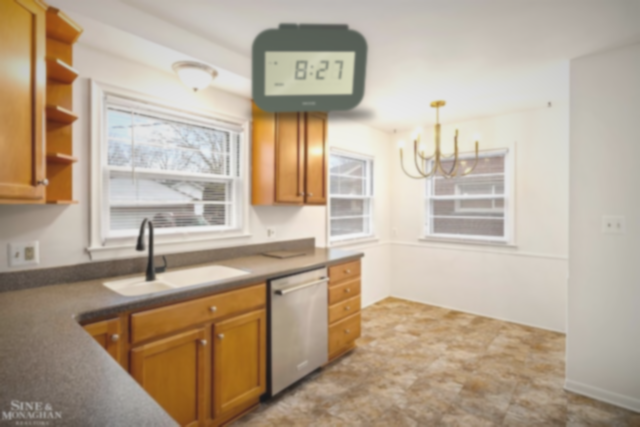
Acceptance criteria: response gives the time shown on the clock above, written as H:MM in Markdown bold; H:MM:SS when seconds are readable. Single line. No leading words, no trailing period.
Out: **8:27**
